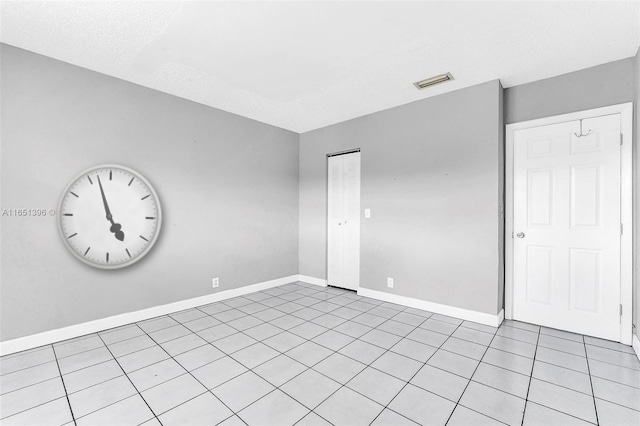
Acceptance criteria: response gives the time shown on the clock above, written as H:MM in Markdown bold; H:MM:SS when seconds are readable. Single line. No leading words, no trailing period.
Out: **4:57**
